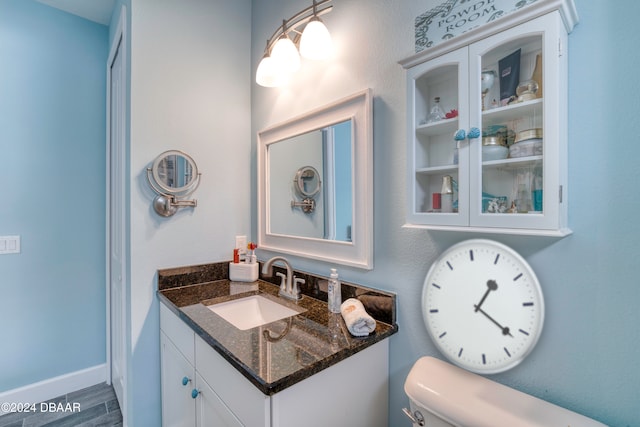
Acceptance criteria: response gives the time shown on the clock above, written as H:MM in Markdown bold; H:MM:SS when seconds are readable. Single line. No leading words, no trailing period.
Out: **1:22**
